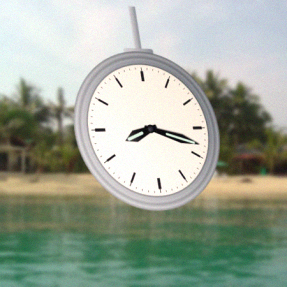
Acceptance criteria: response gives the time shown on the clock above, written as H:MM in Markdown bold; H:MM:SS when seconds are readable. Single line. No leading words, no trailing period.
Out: **8:18**
